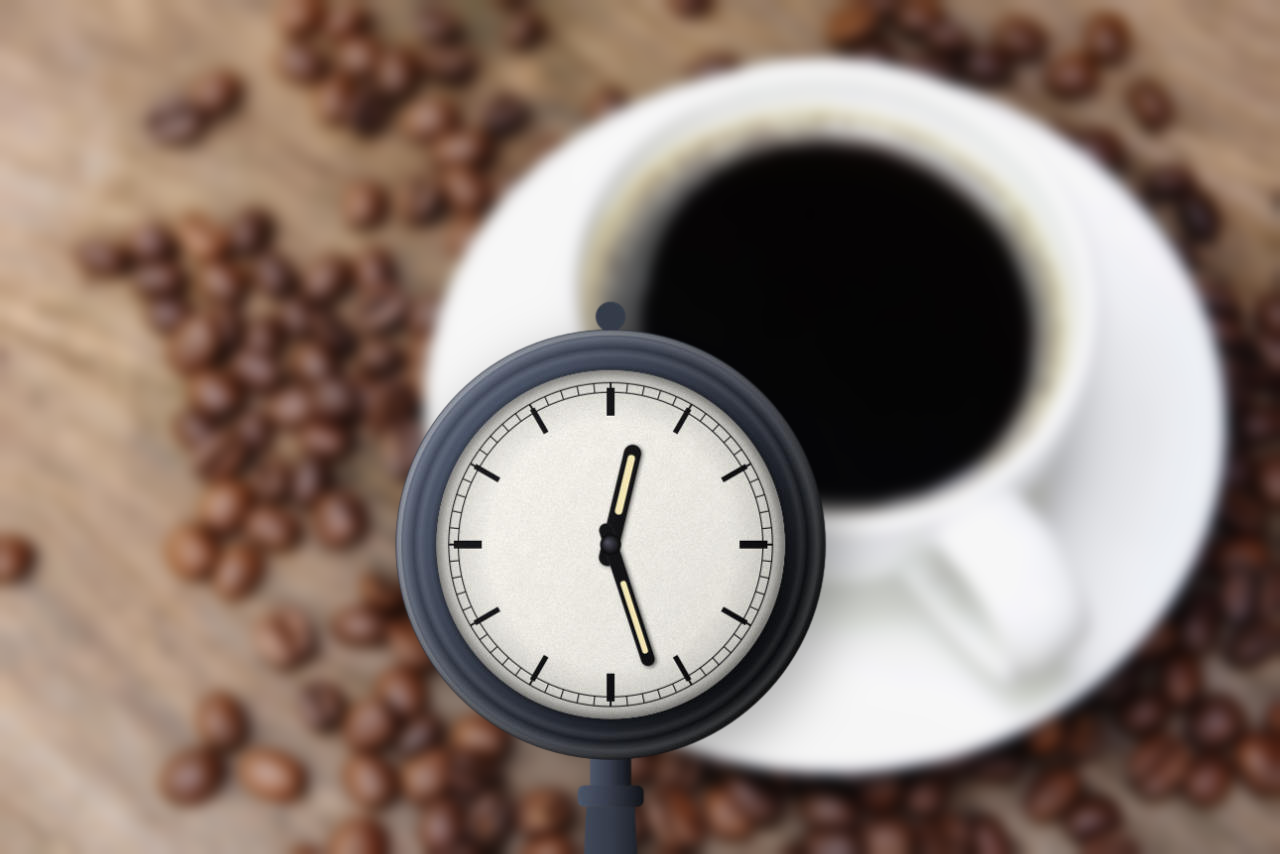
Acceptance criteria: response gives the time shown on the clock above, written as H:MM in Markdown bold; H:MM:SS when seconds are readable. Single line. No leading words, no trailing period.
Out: **12:27**
